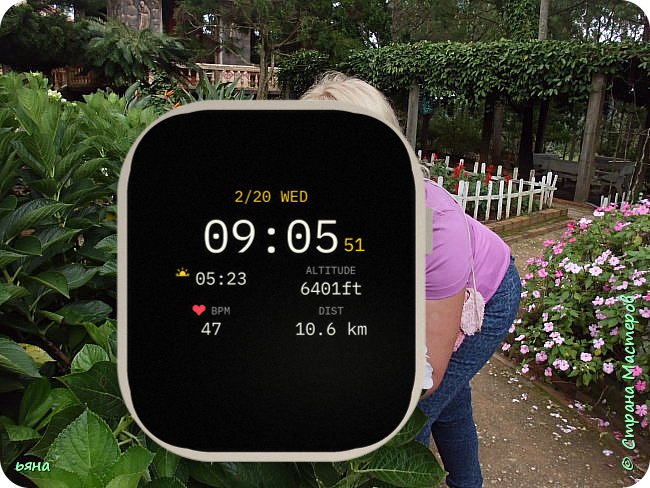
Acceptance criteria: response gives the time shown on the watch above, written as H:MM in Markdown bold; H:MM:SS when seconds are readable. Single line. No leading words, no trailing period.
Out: **9:05:51**
